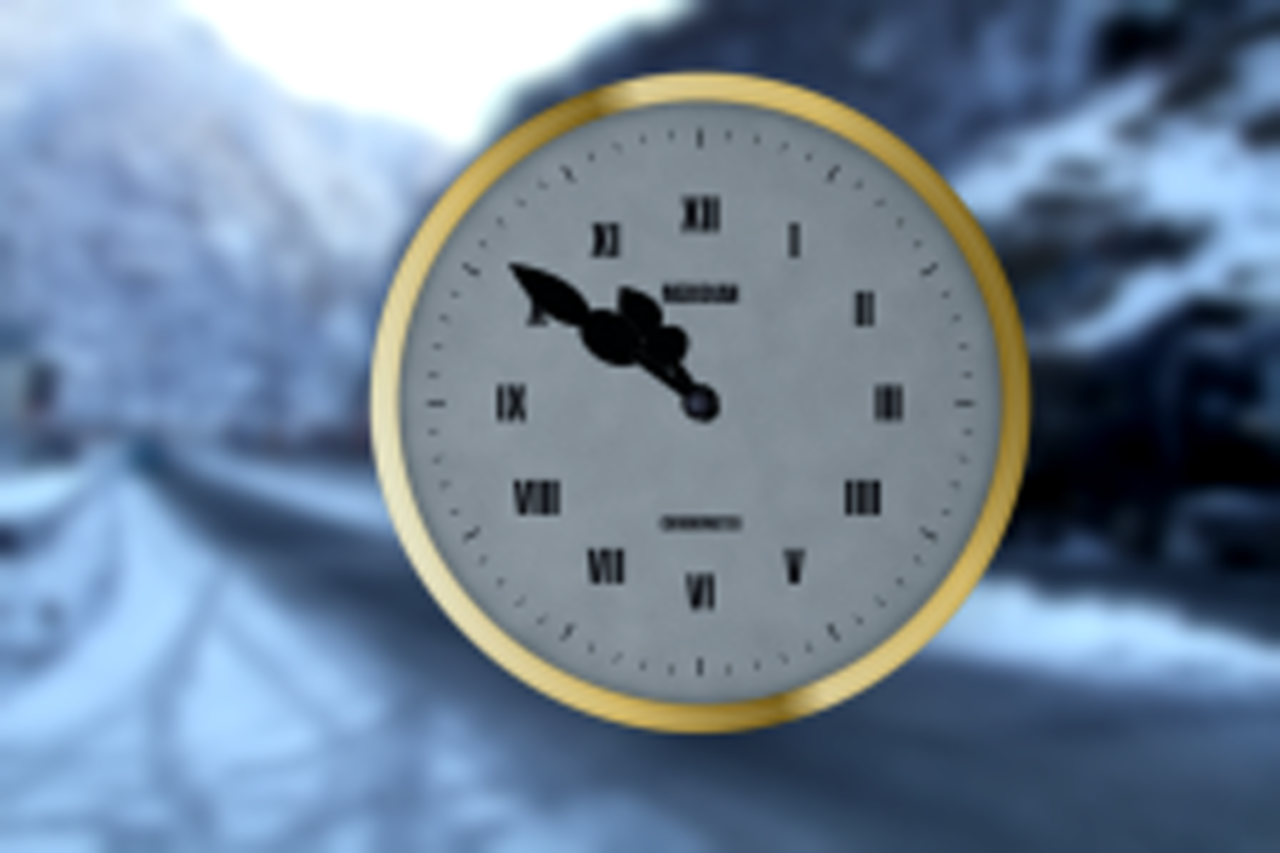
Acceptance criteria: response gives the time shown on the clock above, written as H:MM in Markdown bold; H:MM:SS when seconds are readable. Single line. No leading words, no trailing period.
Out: **10:51**
